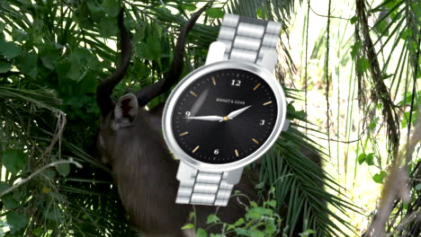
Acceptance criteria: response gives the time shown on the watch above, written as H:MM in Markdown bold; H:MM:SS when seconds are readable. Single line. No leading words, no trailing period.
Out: **1:44**
